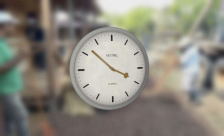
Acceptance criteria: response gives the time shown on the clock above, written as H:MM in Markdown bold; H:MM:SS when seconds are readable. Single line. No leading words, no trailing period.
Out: **3:52**
